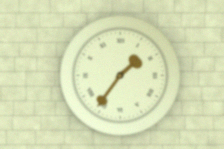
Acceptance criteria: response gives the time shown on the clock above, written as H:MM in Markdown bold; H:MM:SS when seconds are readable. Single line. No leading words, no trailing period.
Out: **1:36**
